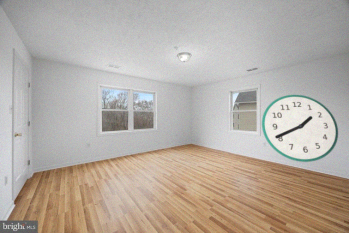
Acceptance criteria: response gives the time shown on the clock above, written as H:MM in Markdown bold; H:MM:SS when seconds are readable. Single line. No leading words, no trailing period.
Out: **1:41**
